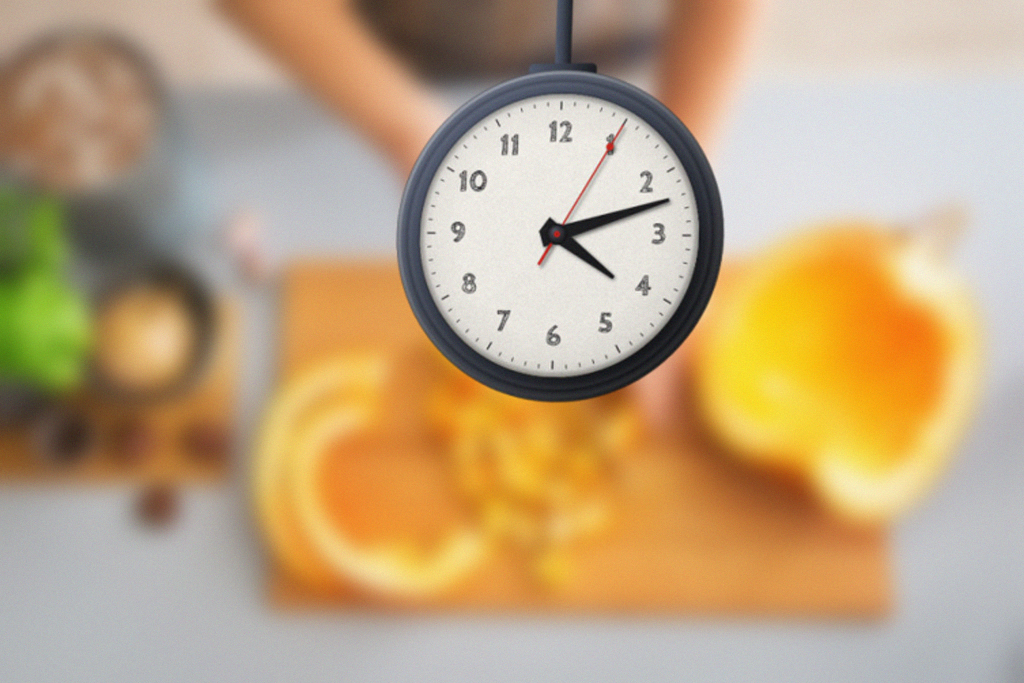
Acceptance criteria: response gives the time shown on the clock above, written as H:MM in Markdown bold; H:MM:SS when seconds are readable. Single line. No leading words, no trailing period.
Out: **4:12:05**
